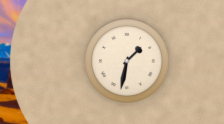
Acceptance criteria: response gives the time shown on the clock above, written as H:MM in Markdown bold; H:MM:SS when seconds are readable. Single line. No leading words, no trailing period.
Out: **1:32**
